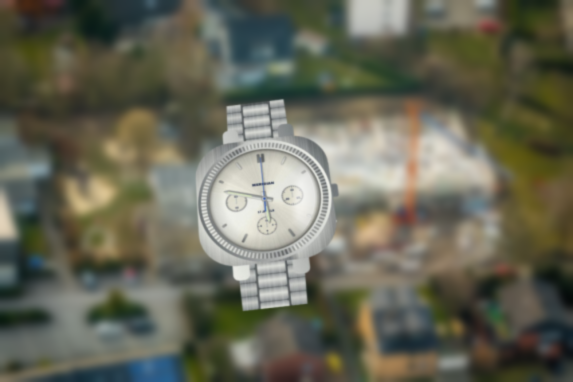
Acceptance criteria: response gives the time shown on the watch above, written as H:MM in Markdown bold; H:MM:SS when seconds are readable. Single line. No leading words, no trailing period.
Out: **5:48**
